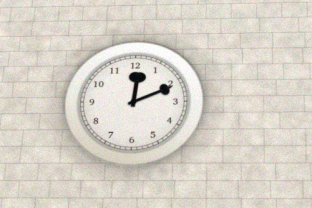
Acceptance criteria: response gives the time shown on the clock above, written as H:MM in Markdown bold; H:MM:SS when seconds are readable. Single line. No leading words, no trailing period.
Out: **12:11**
